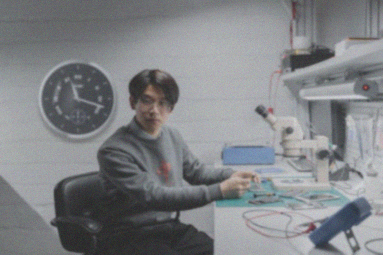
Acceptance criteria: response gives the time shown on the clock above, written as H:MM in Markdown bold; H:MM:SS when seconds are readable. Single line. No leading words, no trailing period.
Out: **11:18**
